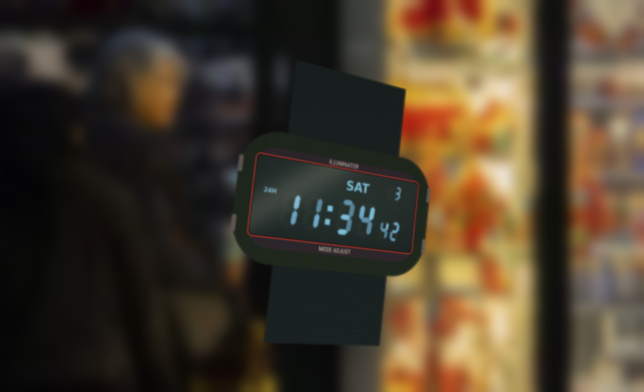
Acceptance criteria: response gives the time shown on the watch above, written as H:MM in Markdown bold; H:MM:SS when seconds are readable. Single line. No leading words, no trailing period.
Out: **11:34:42**
